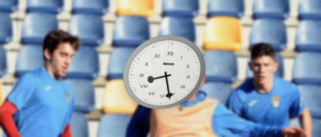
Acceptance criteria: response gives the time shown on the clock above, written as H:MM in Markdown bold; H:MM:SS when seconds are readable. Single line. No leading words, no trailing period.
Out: **8:27**
